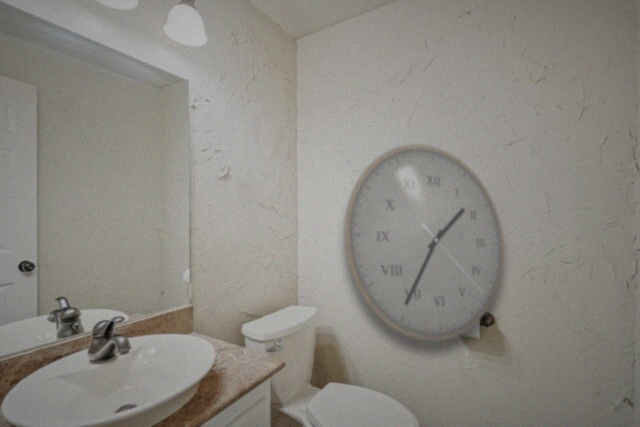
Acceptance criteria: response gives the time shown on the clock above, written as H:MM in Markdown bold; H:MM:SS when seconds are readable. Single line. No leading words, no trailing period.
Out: **1:35:22**
